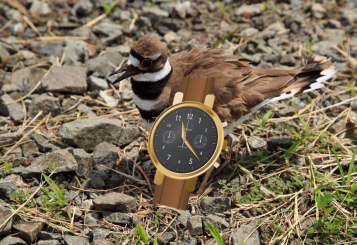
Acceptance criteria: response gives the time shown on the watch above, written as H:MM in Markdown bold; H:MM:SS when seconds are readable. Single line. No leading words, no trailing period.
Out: **11:22**
